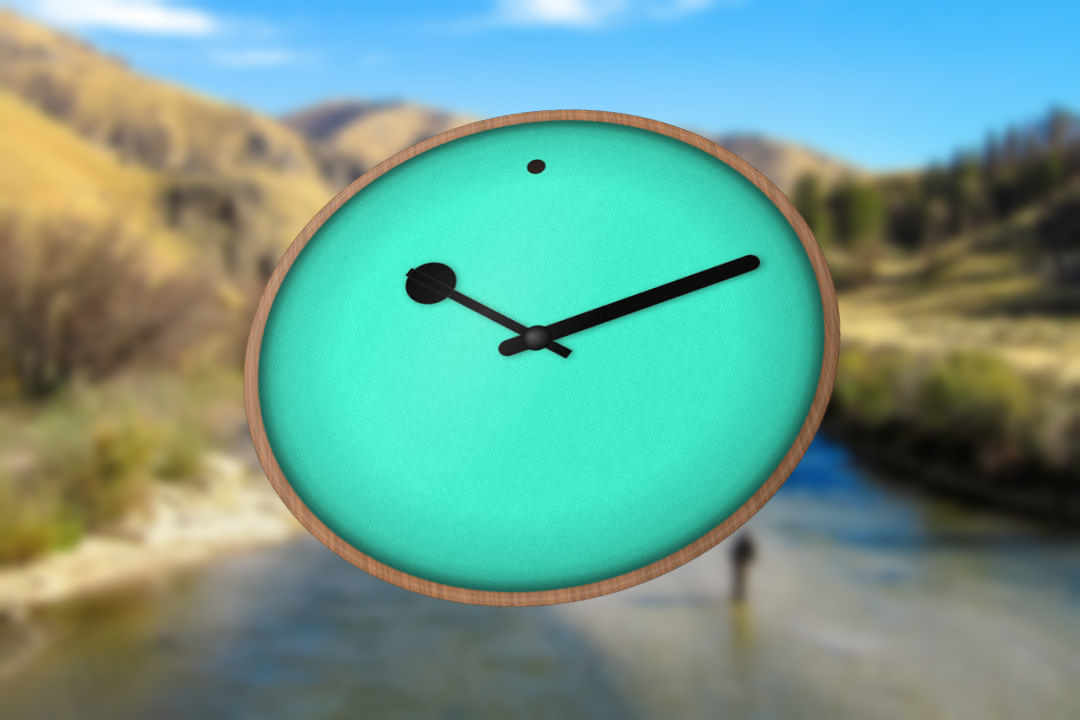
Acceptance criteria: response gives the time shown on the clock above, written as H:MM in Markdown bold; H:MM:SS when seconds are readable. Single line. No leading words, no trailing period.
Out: **10:12**
